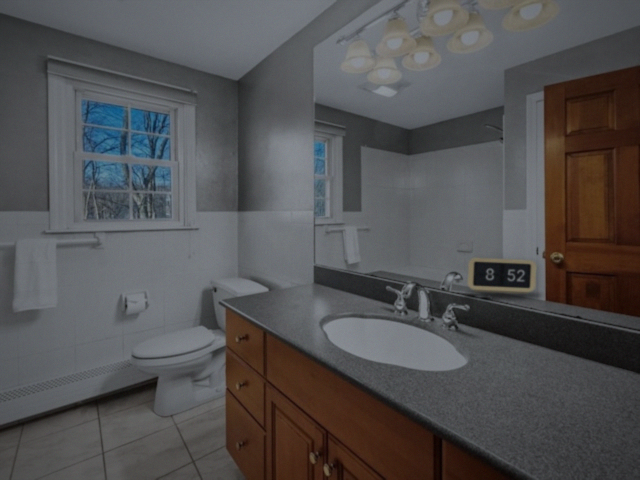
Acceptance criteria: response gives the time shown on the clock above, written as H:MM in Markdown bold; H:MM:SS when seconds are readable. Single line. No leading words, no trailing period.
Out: **8:52**
